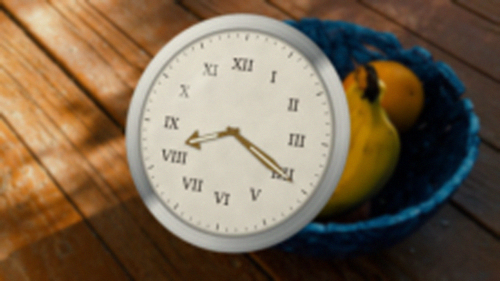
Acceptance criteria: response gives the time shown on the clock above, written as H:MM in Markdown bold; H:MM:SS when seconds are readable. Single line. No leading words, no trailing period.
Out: **8:20**
